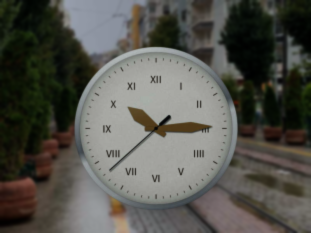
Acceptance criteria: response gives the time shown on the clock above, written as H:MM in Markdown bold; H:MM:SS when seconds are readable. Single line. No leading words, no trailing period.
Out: **10:14:38**
